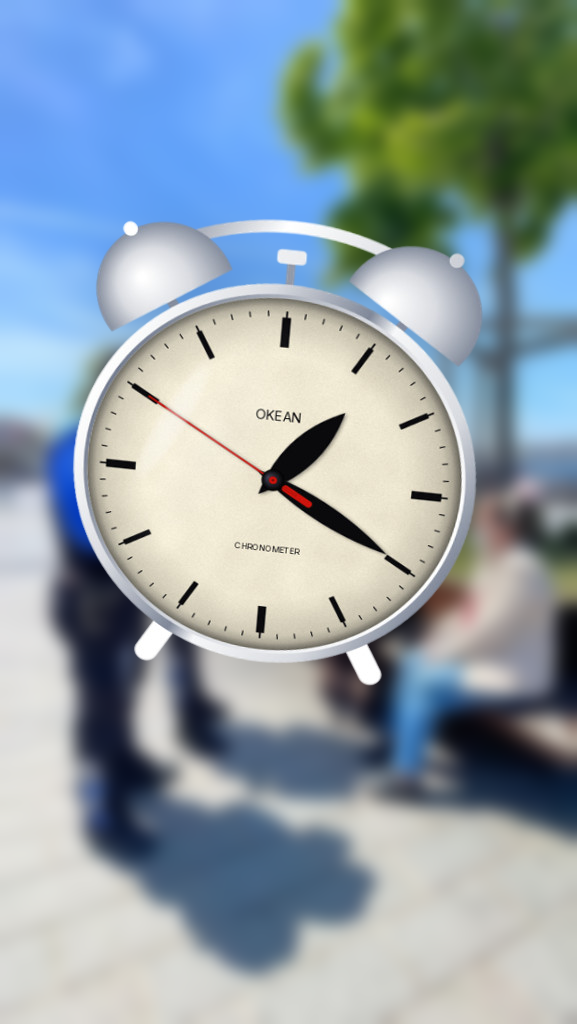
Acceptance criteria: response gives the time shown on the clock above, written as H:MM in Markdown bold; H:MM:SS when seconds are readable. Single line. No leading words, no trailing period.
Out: **1:19:50**
